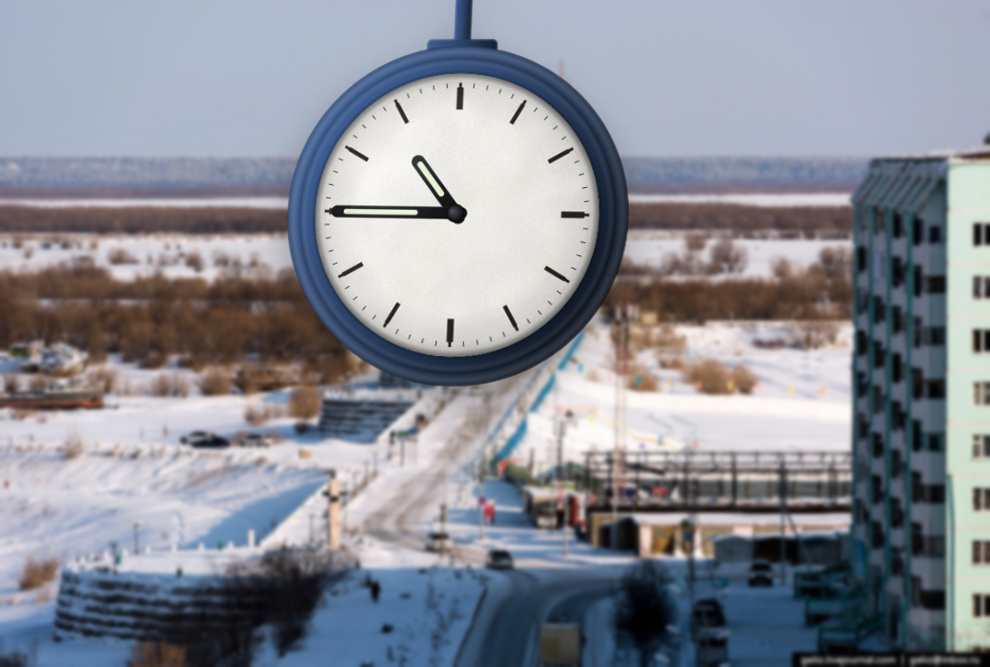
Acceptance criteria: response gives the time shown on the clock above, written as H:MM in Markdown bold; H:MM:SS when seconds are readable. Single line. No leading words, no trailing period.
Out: **10:45**
